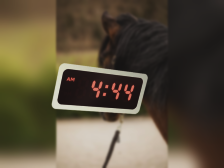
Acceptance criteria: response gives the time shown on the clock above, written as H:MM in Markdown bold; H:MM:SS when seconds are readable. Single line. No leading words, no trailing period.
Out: **4:44**
